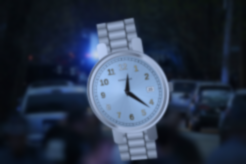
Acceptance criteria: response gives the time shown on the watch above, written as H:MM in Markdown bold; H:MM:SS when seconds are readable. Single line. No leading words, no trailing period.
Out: **12:22**
